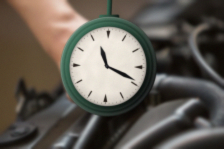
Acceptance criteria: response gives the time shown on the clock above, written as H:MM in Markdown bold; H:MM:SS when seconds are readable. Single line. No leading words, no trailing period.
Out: **11:19**
